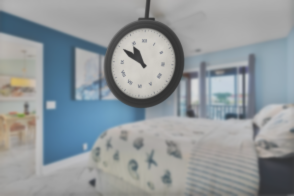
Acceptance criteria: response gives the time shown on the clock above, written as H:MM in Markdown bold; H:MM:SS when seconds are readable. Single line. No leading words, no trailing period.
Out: **10:50**
